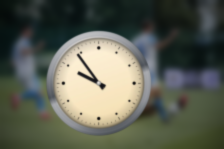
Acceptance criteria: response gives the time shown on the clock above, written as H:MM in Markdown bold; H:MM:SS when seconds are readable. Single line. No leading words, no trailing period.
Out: **9:54**
